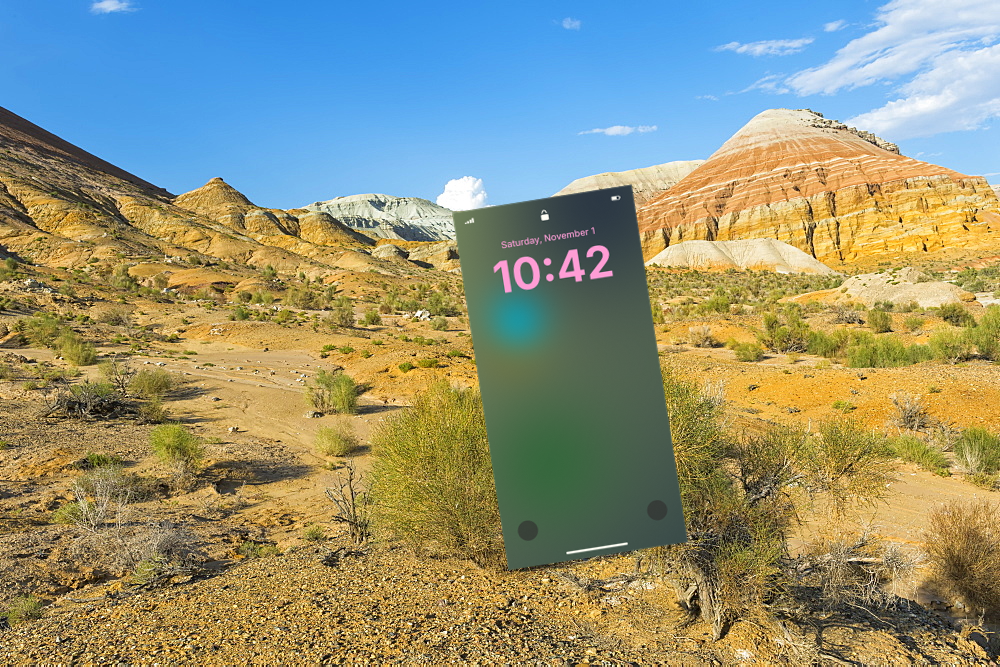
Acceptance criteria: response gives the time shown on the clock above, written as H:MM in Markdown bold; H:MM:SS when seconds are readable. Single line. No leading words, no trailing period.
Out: **10:42**
